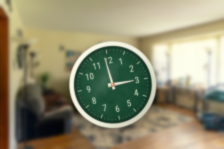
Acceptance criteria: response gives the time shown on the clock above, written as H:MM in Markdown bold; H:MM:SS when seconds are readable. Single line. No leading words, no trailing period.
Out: **2:59**
